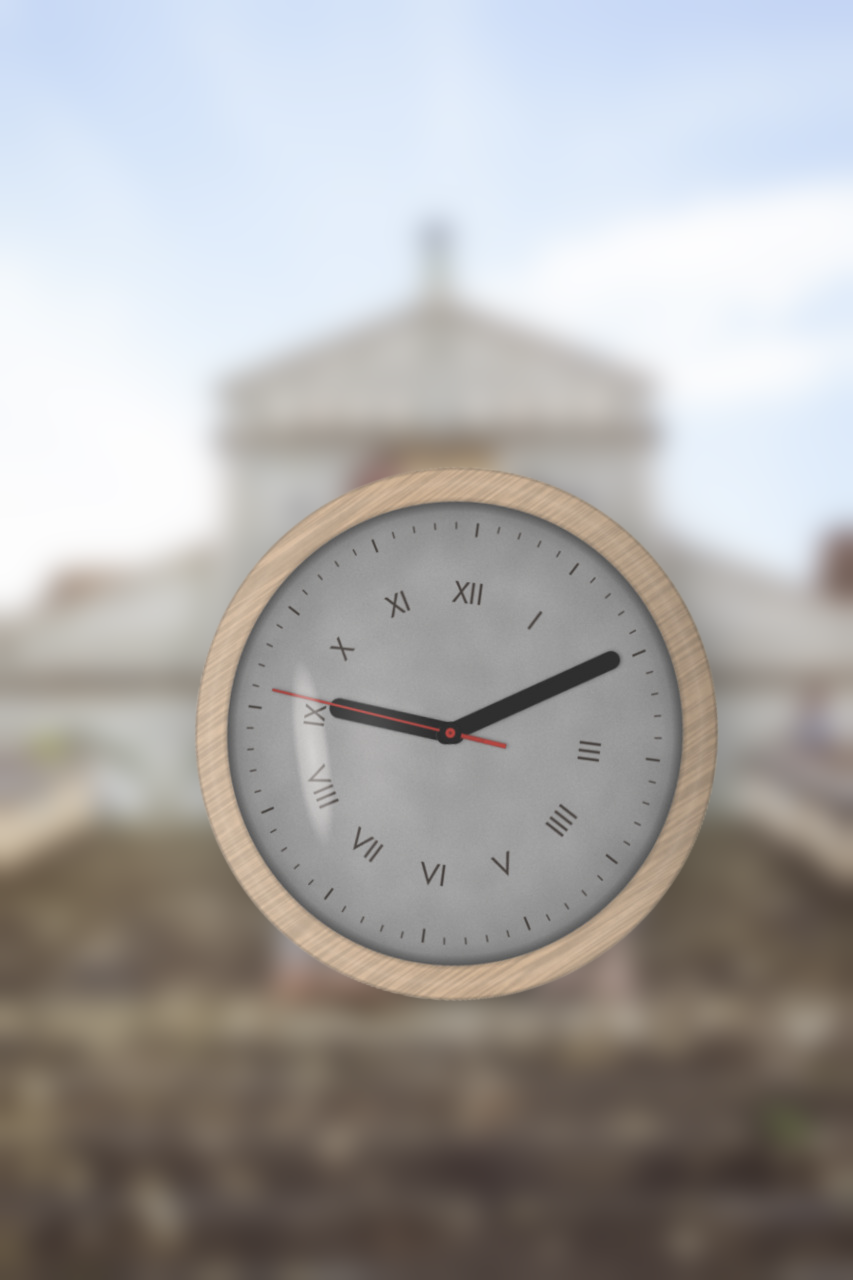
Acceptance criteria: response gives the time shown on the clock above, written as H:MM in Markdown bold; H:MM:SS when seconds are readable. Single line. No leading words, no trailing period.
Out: **9:09:46**
